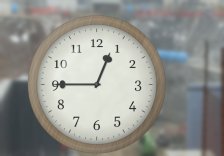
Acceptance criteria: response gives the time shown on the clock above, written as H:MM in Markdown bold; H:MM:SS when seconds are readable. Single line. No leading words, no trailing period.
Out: **12:45**
